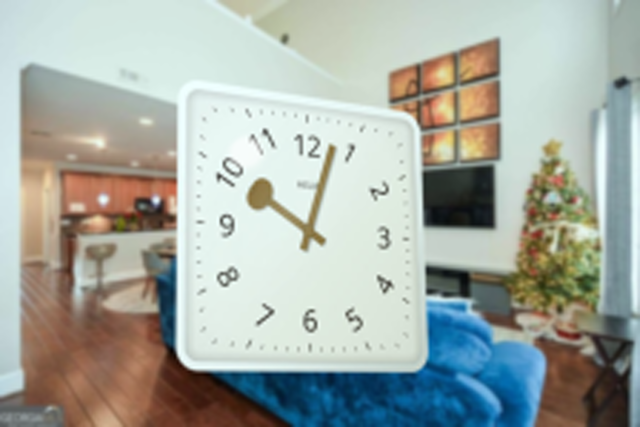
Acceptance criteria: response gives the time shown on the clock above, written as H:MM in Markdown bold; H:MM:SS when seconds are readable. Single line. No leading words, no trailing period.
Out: **10:03**
